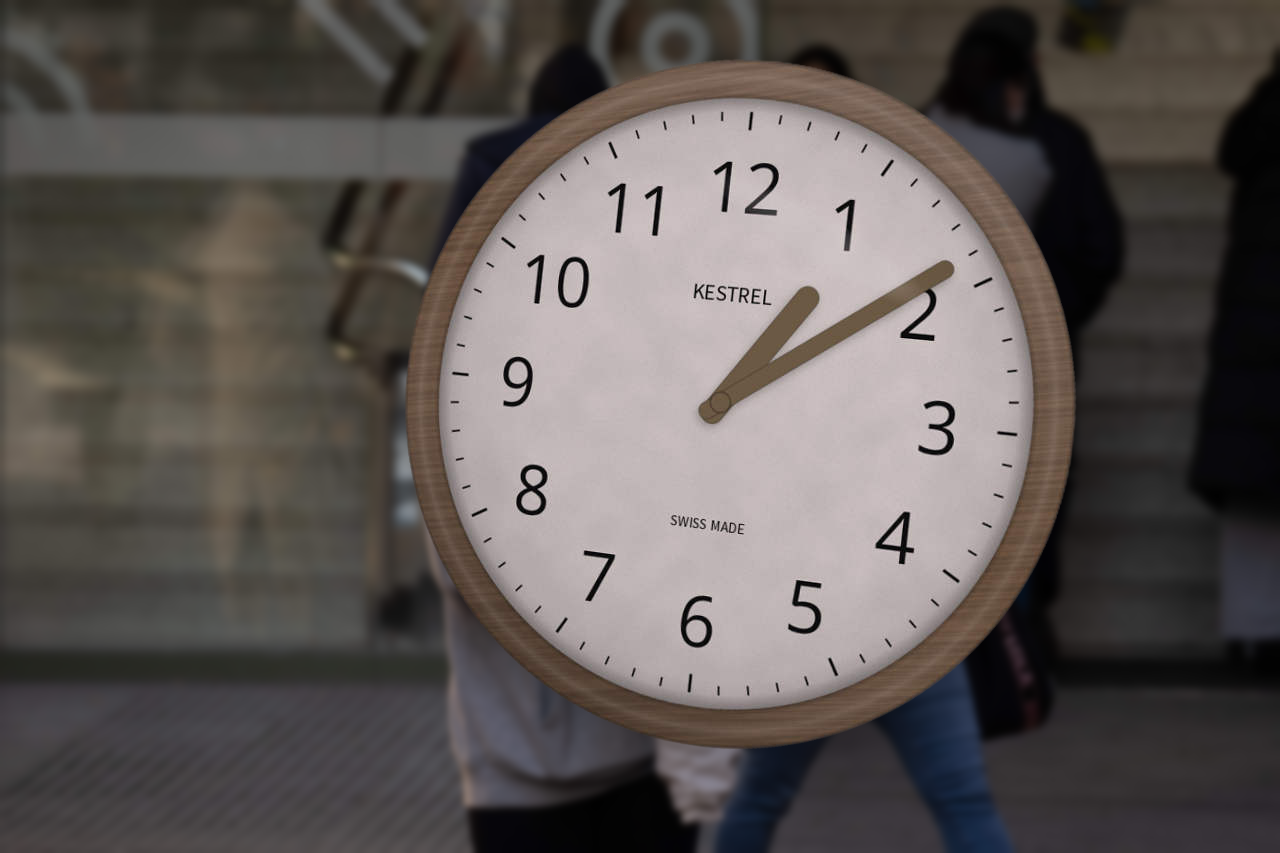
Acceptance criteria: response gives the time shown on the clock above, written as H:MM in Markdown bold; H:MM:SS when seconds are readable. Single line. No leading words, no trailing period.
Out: **1:09**
